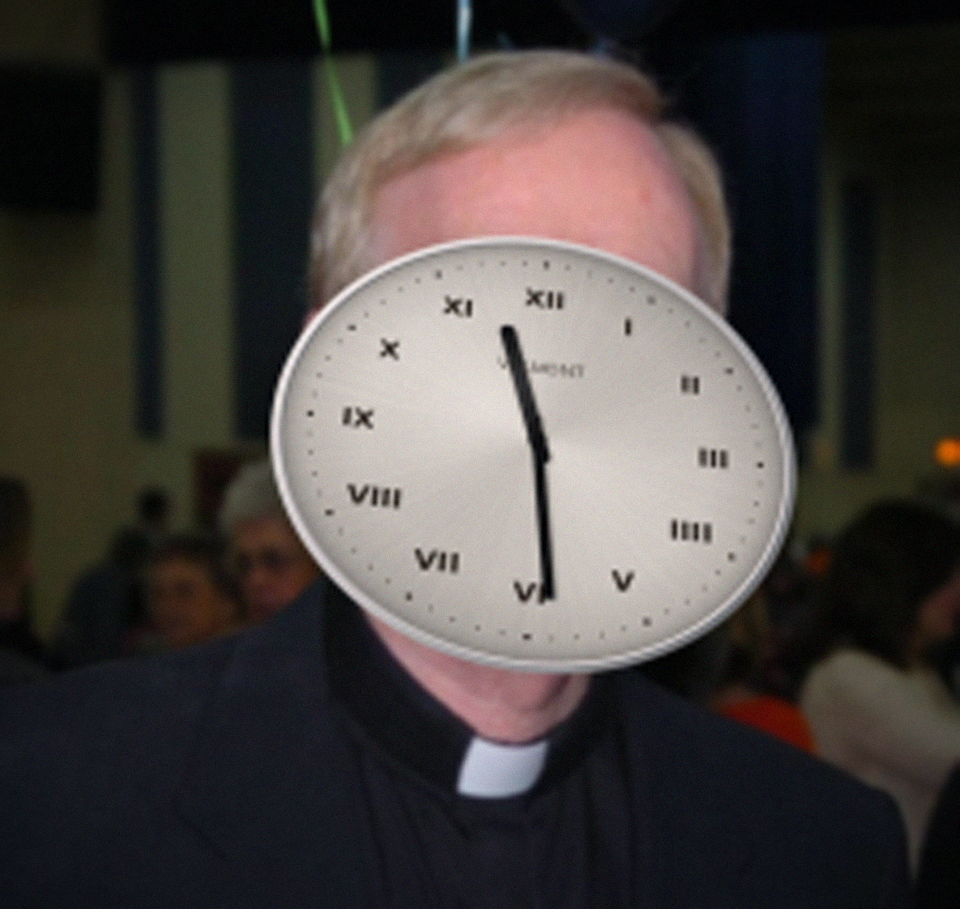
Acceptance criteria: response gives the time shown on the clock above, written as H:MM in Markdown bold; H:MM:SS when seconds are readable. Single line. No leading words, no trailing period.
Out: **11:29**
